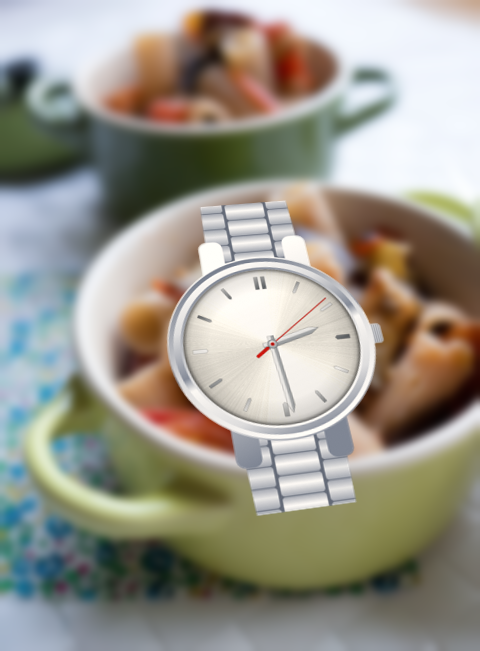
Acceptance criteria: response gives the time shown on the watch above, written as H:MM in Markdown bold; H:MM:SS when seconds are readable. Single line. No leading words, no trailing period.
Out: **2:29:09**
